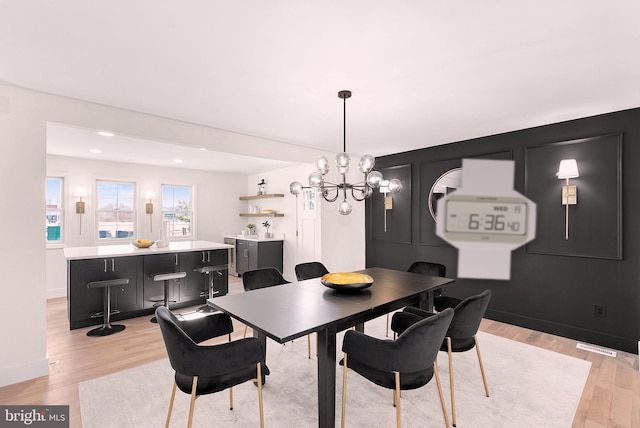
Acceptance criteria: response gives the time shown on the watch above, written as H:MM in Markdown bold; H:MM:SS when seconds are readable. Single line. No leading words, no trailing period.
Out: **6:36**
